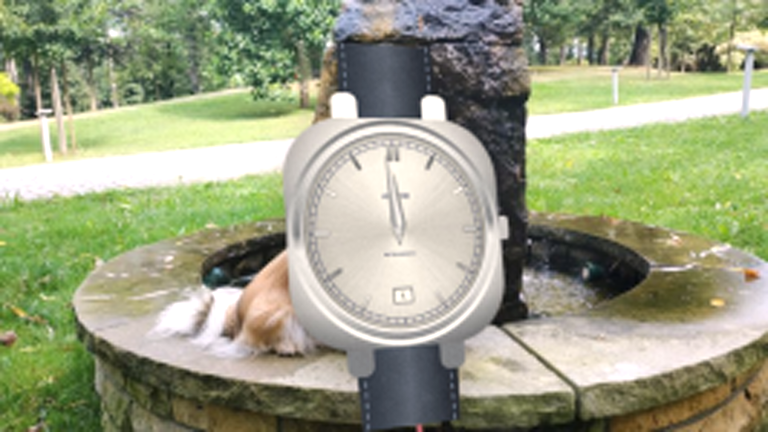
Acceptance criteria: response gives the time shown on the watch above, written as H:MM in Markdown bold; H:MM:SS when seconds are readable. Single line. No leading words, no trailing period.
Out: **11:59**
